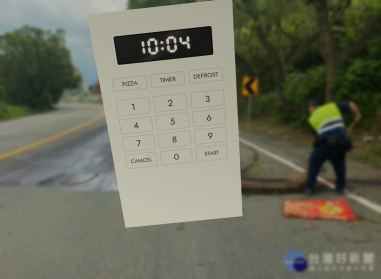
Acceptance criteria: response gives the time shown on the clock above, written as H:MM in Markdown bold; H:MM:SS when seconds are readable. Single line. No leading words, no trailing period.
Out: **10:04**
